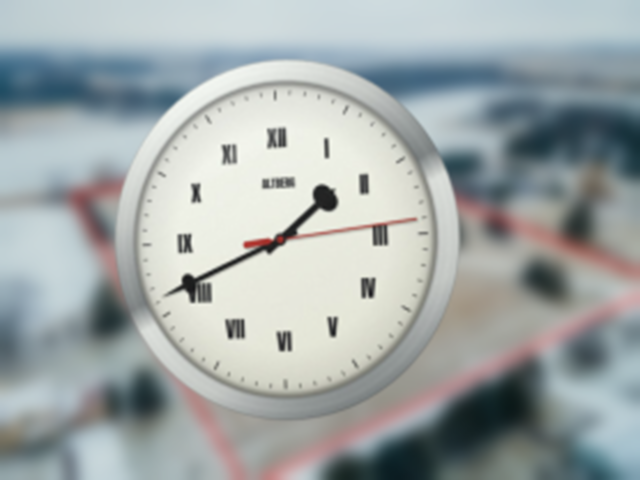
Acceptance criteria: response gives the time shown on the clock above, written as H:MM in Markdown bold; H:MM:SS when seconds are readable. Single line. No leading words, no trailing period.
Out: **1:41:14**
